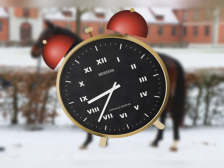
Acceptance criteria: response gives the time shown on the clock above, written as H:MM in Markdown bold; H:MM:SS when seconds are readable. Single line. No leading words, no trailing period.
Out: **8:37**
